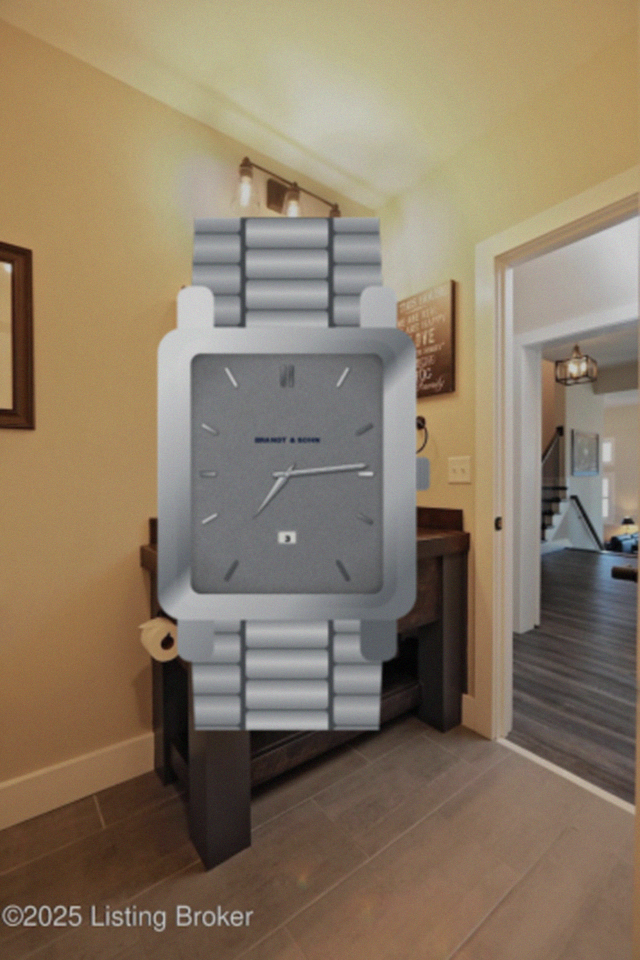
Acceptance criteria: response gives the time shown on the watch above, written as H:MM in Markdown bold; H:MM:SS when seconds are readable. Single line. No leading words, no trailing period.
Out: **7:14**
